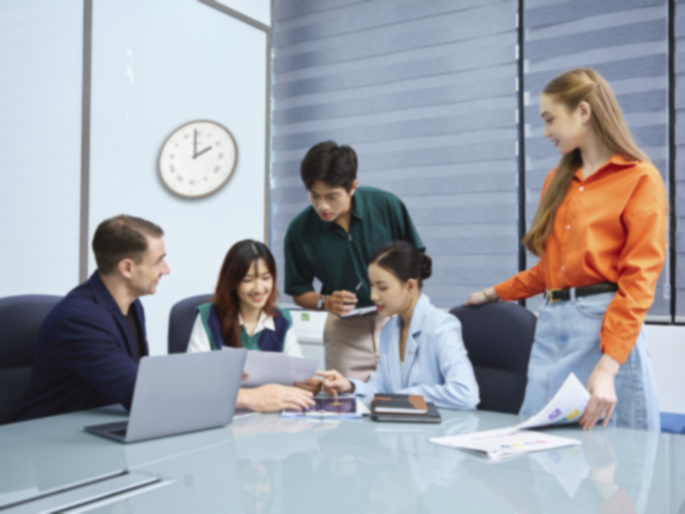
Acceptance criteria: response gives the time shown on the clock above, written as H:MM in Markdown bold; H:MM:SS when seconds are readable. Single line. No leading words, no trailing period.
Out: **1:59**
